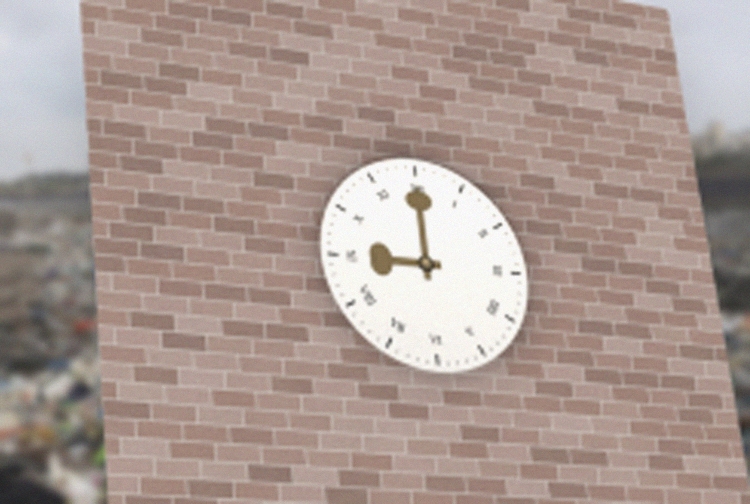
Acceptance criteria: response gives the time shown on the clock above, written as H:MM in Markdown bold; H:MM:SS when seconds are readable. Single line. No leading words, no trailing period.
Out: **9:00**
